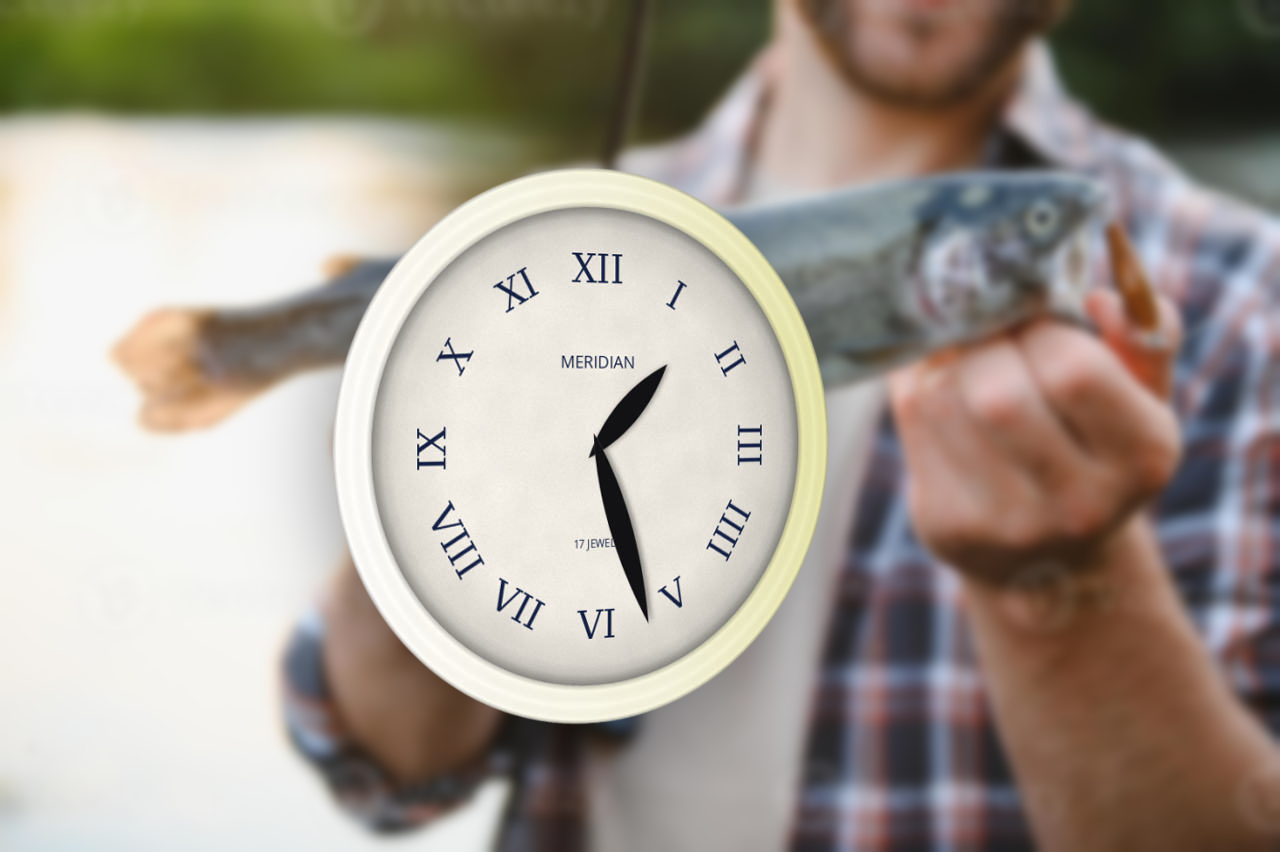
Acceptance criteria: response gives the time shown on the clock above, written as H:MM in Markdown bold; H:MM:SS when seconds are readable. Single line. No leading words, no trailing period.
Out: **1:27**
